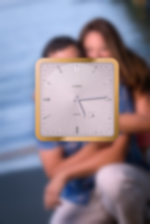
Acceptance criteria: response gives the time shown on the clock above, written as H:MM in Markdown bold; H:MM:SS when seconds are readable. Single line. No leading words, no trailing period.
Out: **5:14**
